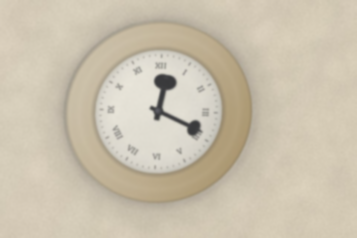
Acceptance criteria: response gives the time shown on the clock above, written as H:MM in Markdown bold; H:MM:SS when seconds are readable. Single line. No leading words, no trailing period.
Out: **12:19**
